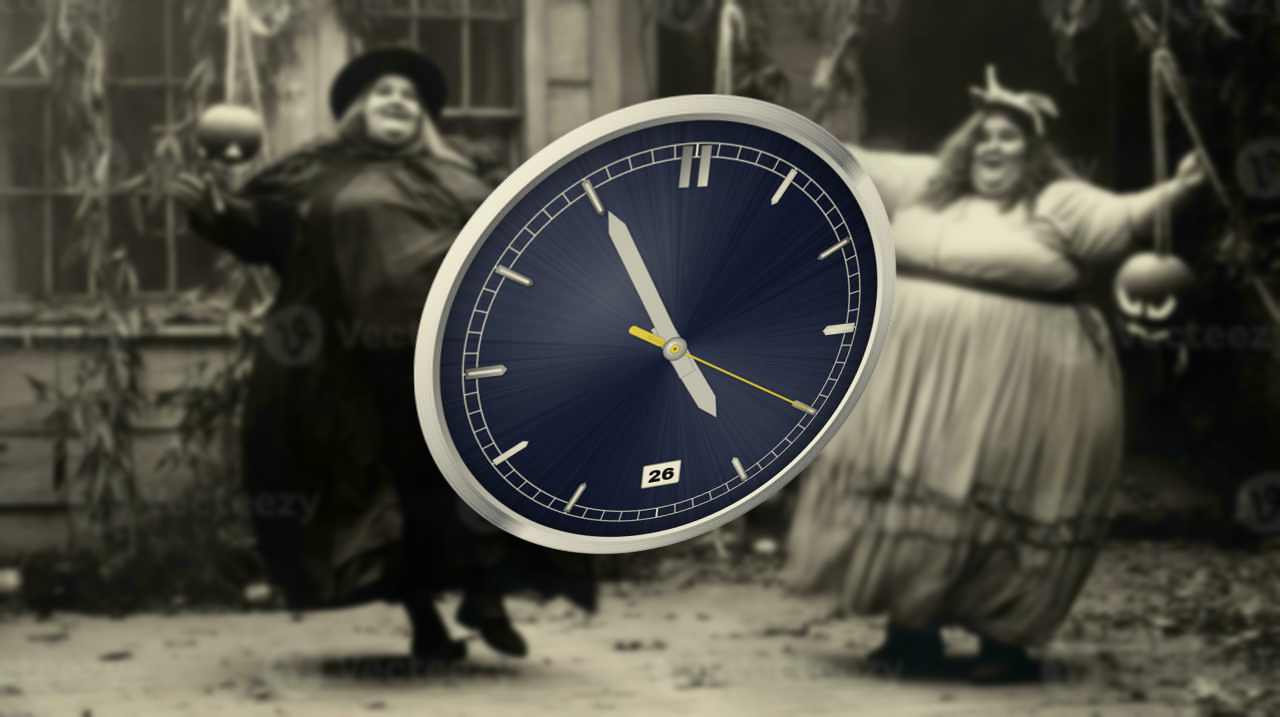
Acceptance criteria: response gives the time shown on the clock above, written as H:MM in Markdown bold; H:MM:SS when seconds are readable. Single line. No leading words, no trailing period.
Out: **4:55:20**
